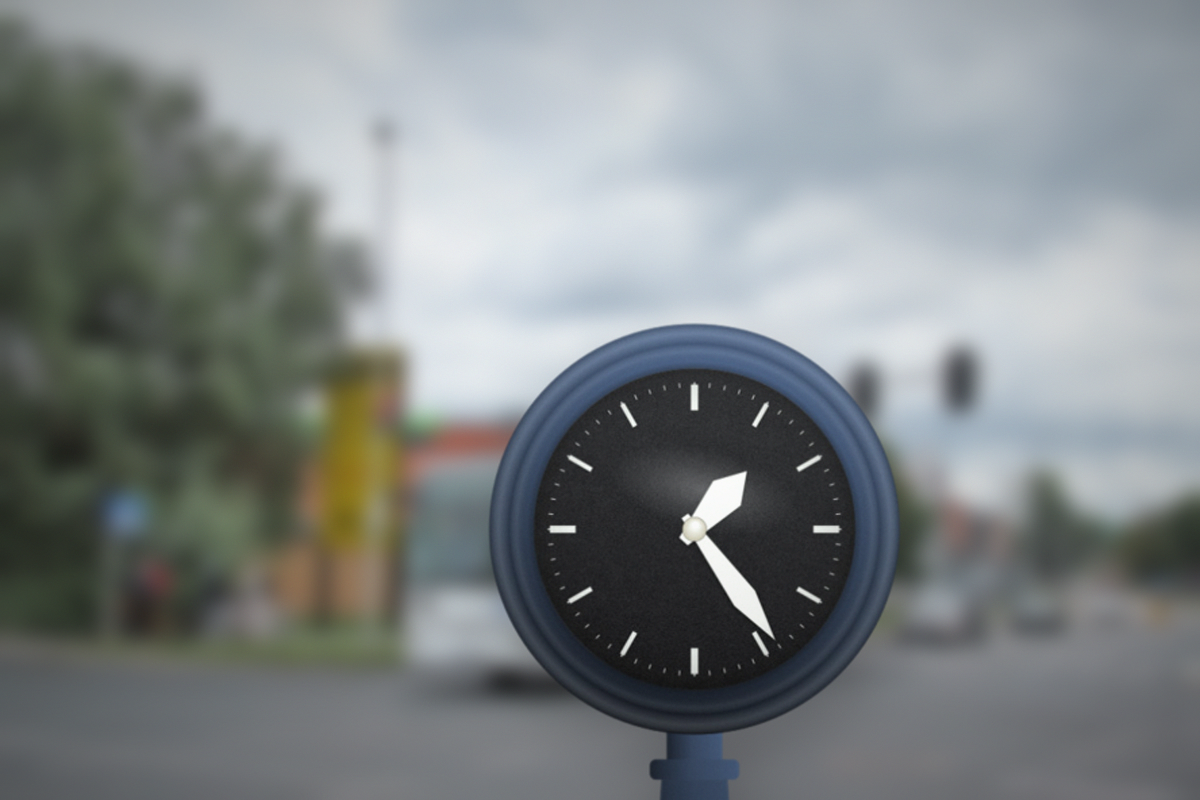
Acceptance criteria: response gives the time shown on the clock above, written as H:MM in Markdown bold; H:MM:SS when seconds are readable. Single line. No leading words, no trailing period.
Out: **1:24**
